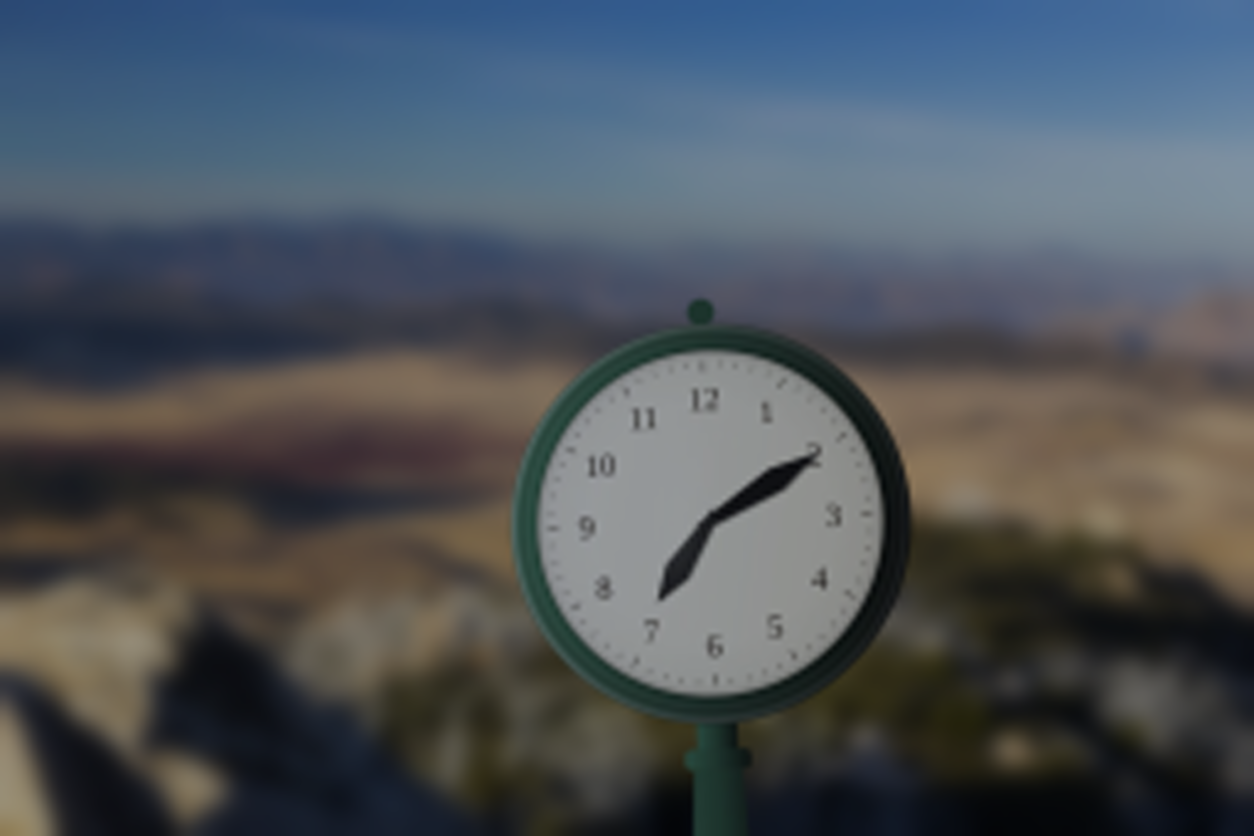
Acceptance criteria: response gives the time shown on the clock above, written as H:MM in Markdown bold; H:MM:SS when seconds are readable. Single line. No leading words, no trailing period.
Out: **7:10**
